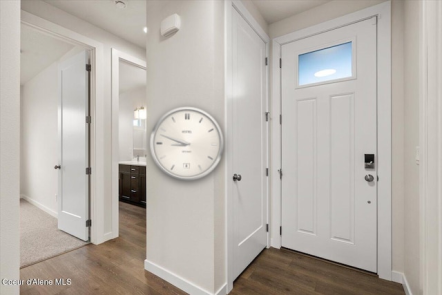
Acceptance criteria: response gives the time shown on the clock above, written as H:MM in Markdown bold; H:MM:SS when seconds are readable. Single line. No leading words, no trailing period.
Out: **8:48**
